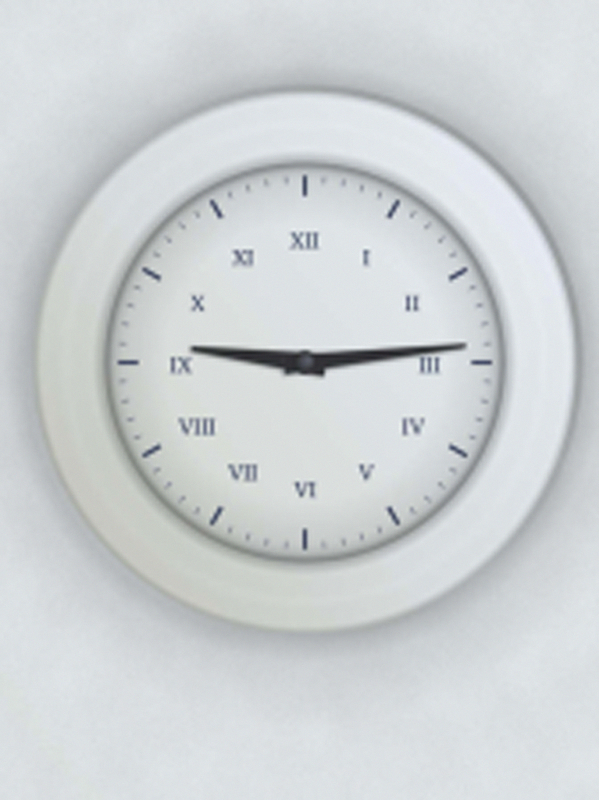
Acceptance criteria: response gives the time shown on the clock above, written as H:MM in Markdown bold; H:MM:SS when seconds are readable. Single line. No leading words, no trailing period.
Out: **9:14**
